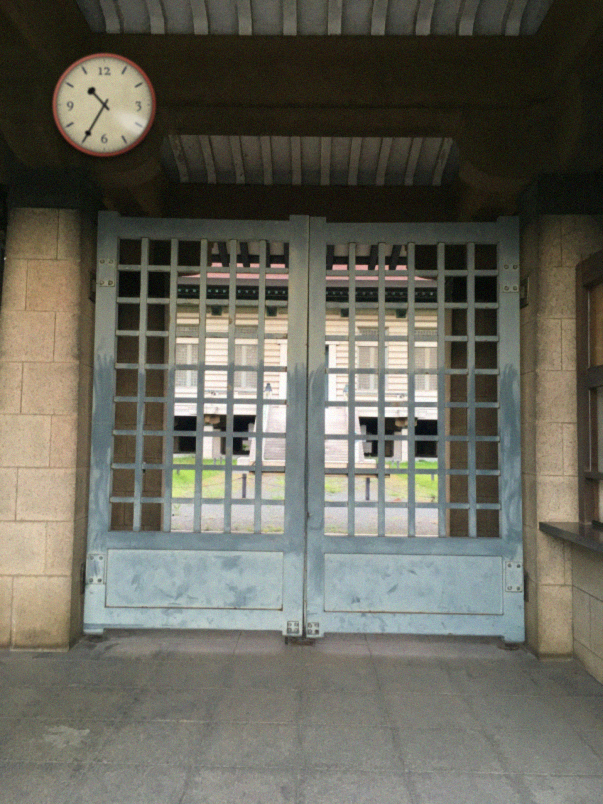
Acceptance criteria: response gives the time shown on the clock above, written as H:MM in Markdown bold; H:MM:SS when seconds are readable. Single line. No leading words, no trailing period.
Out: **10:35**
